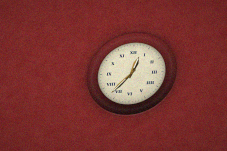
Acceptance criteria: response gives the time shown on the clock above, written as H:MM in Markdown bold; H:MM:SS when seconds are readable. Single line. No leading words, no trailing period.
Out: **12:37**
